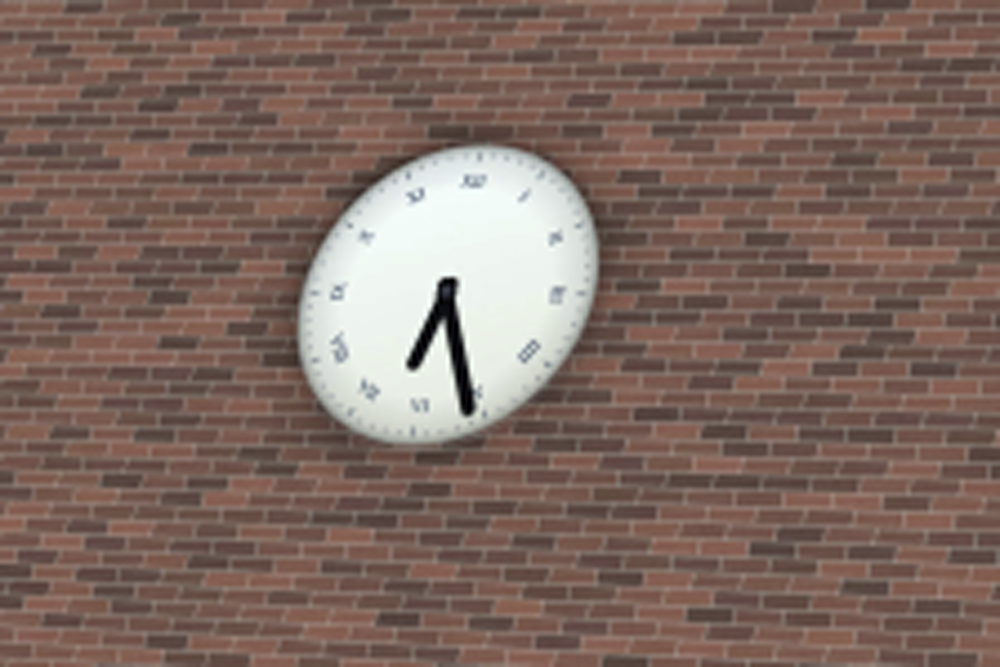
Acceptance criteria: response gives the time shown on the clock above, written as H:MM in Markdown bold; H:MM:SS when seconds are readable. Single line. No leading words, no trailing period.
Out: **6:26**
